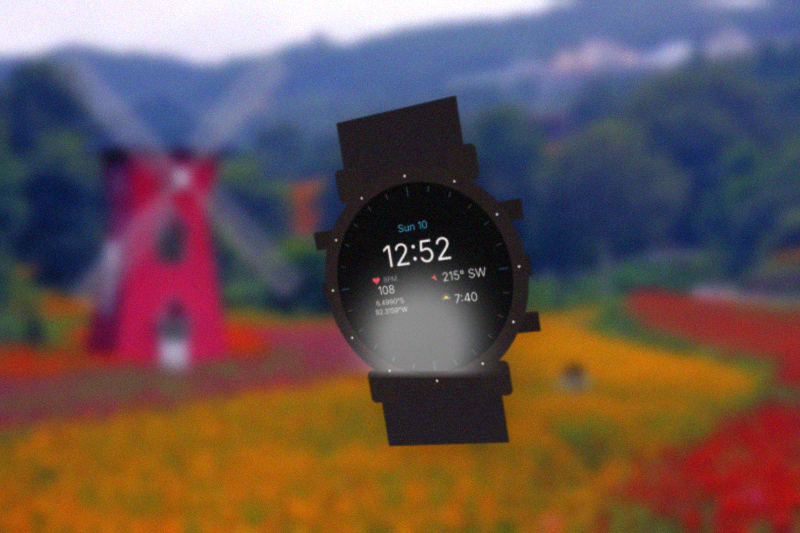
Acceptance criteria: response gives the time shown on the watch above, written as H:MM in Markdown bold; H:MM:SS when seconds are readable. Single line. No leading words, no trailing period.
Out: **12:52**
